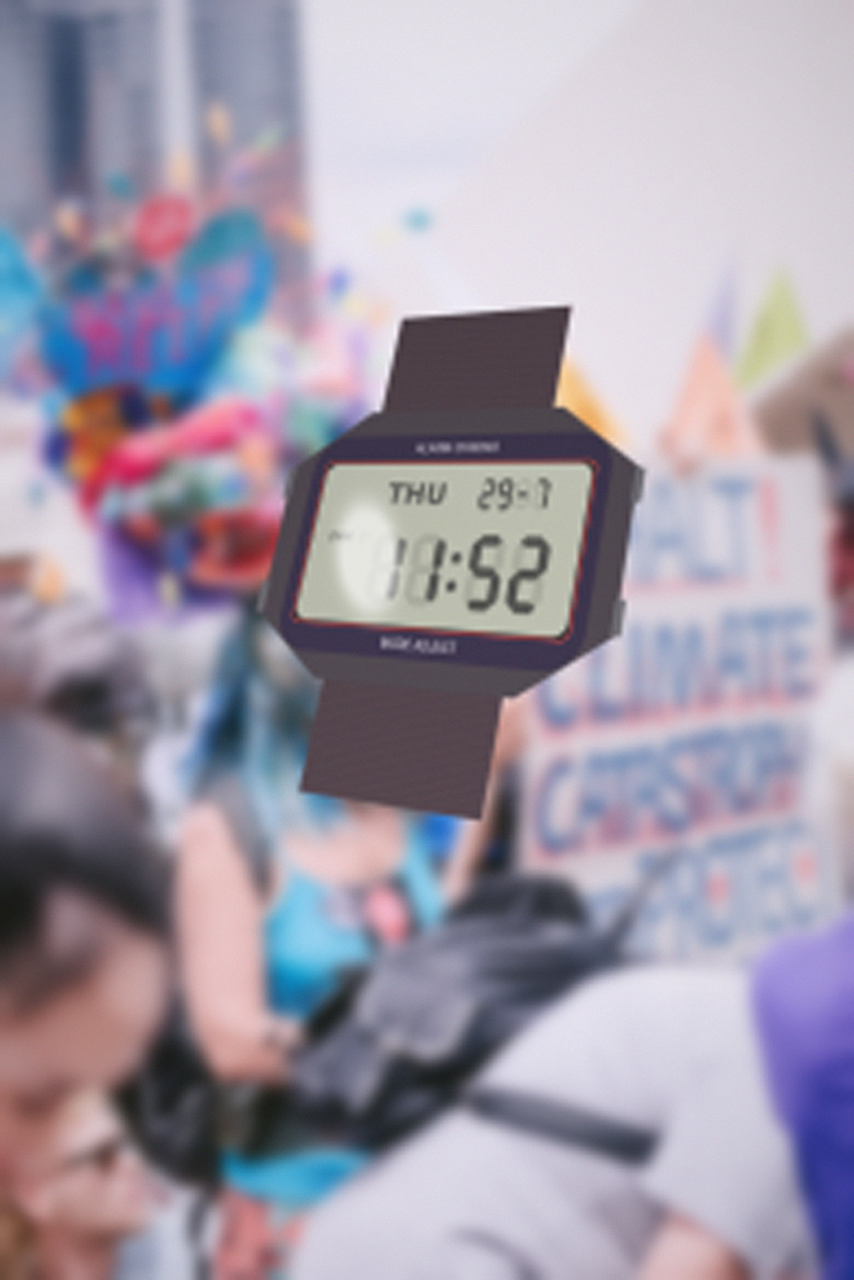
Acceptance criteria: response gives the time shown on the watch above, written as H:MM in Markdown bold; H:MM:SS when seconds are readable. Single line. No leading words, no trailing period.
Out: **11:52**
